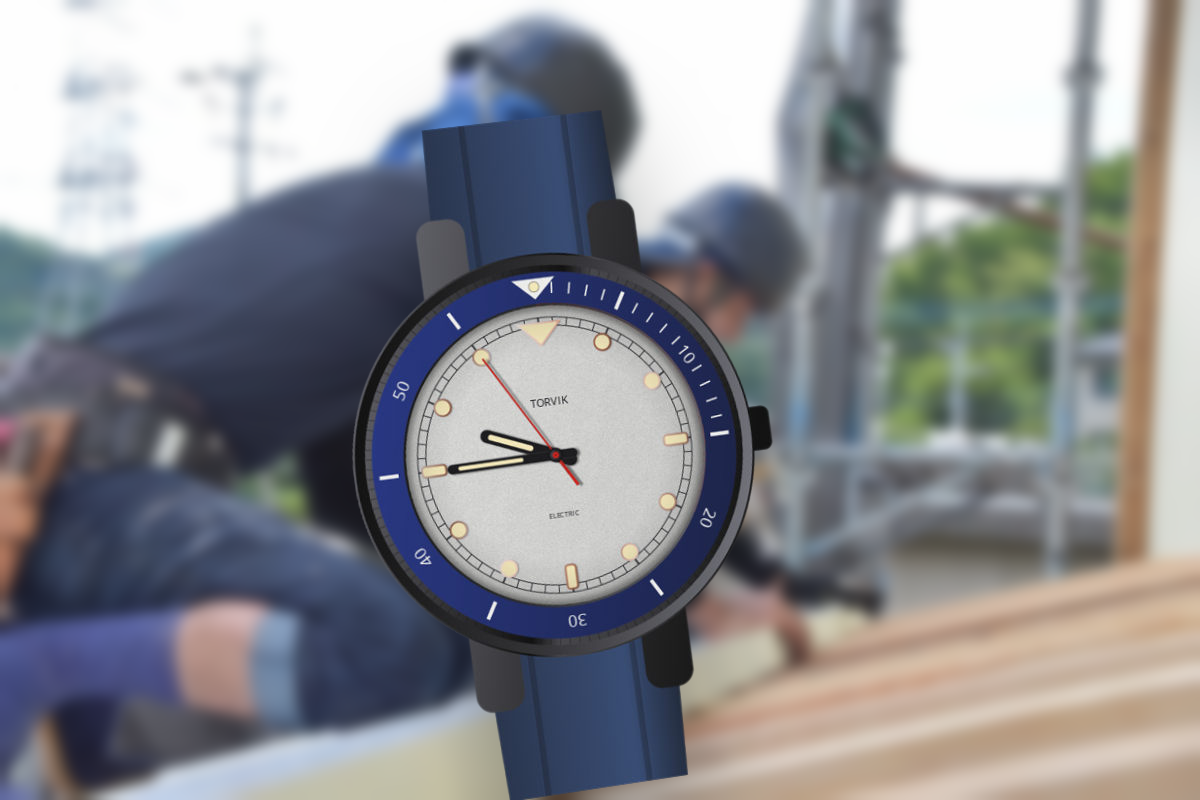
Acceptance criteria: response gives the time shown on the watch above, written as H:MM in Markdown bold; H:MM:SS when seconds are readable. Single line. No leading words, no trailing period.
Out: **9:44:55**
